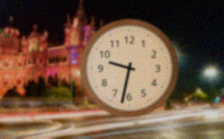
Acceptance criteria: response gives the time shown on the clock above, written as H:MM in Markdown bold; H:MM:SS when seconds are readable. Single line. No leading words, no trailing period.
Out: **9:32**
